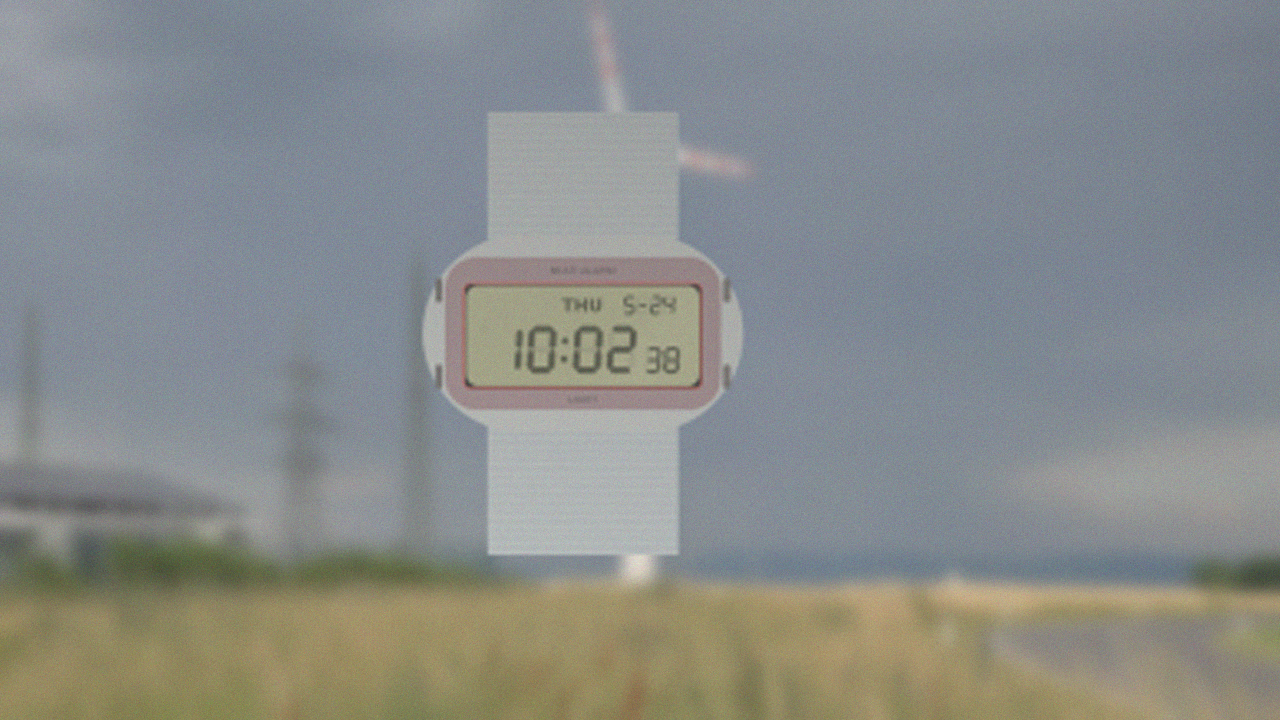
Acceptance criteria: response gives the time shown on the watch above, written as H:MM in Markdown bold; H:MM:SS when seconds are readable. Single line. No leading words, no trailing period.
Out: **10:02:38**
